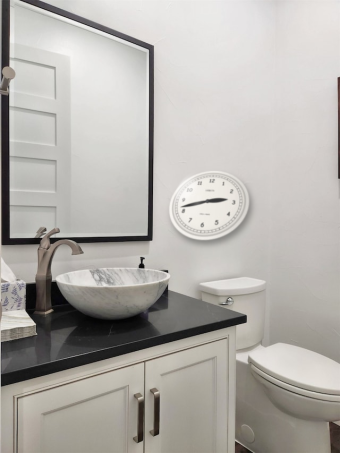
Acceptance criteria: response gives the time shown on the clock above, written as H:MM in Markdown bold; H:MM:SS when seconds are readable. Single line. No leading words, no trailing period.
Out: **2:42**
